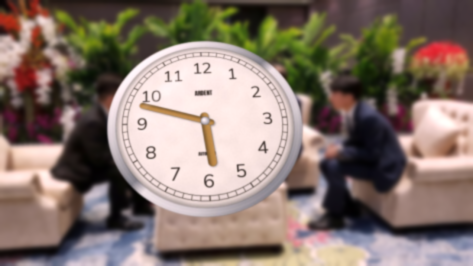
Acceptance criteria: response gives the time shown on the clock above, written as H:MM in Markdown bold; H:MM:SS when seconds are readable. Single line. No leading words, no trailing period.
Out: **5:48**
